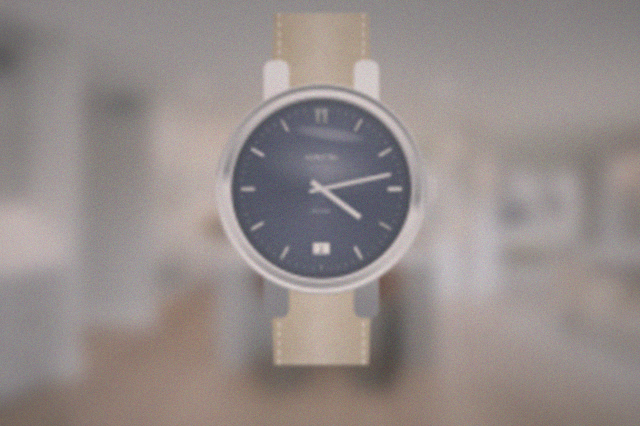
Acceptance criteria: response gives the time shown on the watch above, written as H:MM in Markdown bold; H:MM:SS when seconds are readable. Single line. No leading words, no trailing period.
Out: **4:13**
